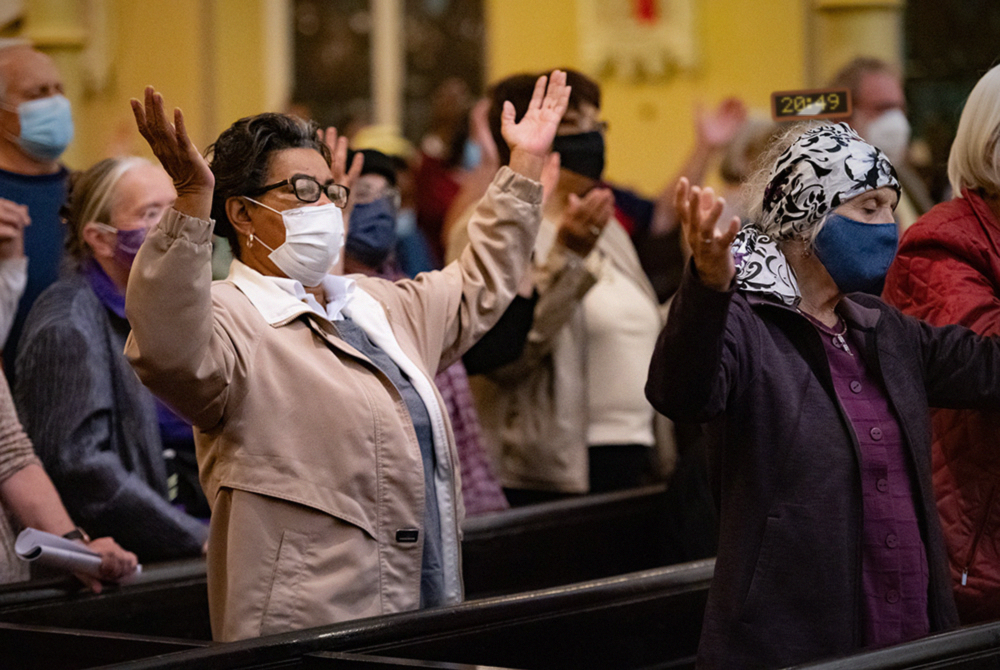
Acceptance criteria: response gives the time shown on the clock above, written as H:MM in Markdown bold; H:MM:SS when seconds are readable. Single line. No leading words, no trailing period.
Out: **20:49**
